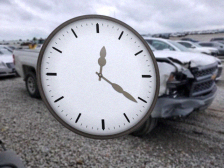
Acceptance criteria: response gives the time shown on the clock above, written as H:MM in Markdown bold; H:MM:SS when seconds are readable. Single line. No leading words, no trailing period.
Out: **12:21**
